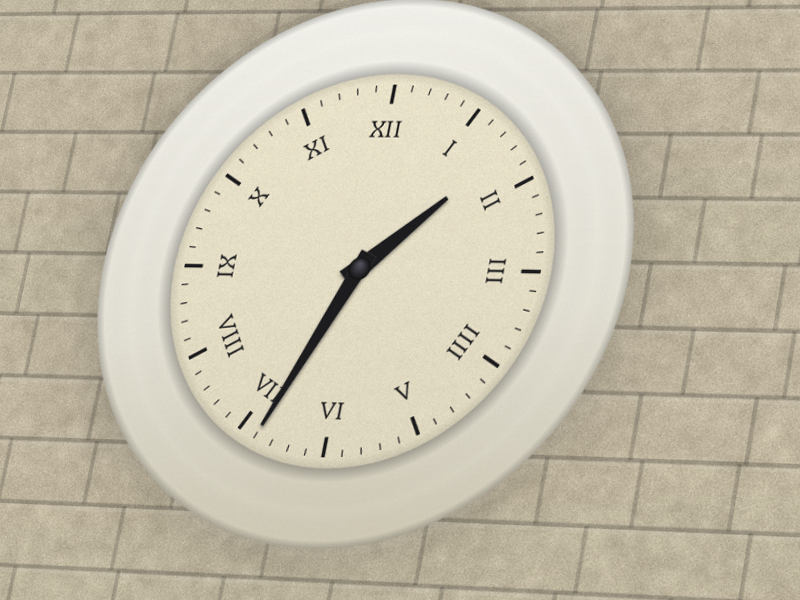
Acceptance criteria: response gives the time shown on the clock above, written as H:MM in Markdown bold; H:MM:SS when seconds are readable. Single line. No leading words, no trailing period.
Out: **1:34**
